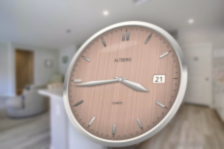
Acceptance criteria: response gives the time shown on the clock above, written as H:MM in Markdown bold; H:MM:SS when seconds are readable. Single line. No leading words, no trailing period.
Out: **3:44**
